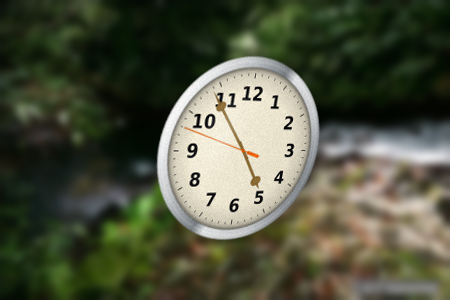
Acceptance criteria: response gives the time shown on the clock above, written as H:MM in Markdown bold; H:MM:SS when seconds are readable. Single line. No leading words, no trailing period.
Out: **4:53:48**
